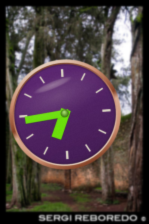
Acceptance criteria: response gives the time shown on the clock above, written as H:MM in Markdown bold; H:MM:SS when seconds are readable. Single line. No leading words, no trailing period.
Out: **6:44**
